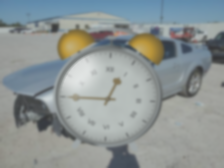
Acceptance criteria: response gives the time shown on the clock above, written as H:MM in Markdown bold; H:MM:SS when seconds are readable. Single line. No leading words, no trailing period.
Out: **12:45**
